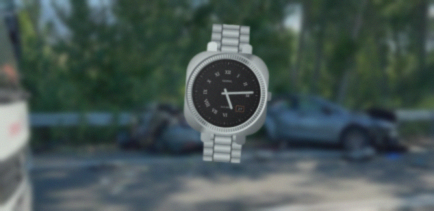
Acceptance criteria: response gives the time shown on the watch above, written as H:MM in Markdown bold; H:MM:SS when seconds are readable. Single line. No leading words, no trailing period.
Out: **5:14**
